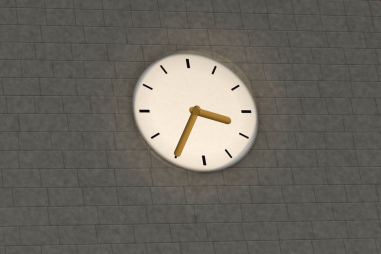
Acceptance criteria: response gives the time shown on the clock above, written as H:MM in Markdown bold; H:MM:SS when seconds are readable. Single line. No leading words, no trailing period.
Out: **3:35**
